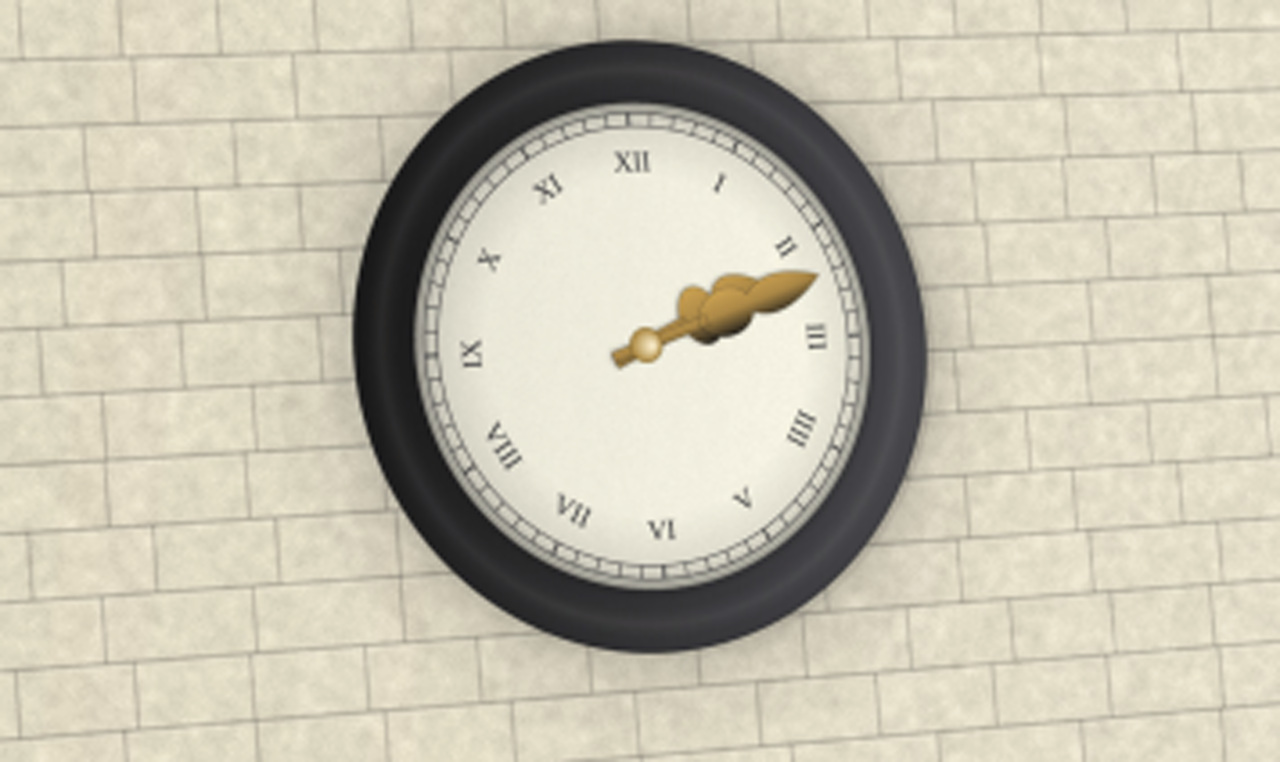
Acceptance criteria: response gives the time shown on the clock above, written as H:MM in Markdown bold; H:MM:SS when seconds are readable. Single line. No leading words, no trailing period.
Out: **2:12**
